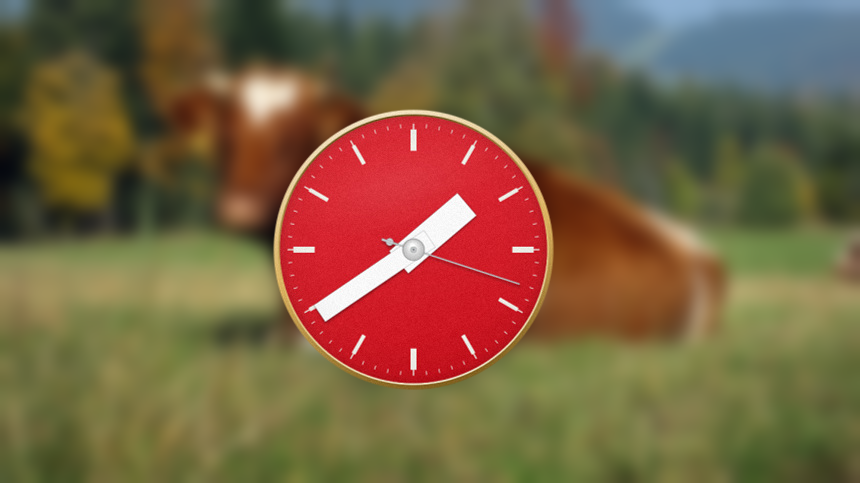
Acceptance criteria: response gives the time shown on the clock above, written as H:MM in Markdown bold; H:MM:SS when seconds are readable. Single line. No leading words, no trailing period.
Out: **1:39:18**
